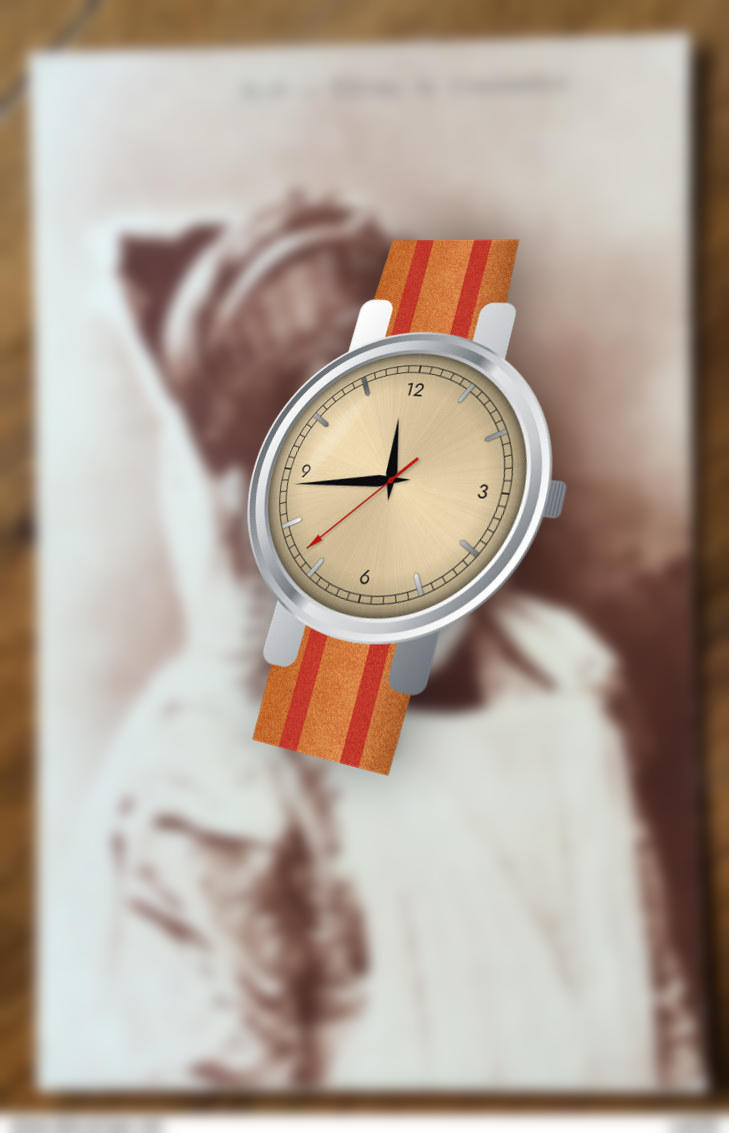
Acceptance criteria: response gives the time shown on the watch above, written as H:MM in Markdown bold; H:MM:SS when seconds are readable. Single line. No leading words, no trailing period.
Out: **11:43:37**
